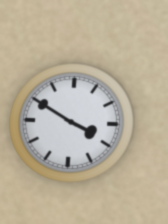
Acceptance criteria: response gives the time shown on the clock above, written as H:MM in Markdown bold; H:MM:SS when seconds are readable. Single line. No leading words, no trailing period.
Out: **3:50**
